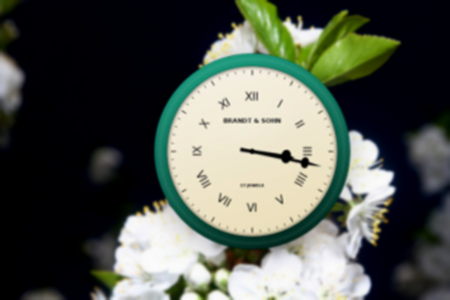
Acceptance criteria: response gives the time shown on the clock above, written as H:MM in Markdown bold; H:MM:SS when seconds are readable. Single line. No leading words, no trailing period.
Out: **3:17**
